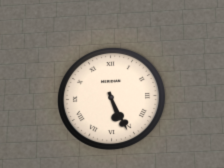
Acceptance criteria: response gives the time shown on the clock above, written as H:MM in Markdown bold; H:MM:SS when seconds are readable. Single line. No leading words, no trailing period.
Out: **5:26**
